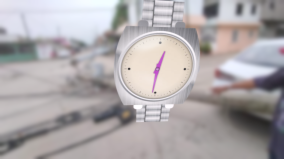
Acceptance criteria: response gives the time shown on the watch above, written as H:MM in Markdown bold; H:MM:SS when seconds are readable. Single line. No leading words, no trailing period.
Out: **12:31**
